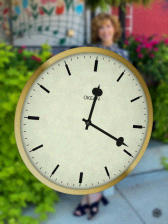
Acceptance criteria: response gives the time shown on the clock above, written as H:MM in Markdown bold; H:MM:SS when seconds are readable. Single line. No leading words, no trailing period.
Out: **12:19**
